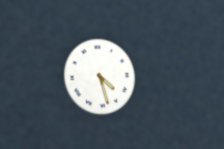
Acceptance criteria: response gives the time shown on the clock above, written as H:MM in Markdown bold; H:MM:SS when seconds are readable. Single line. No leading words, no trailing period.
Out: **4:28**
